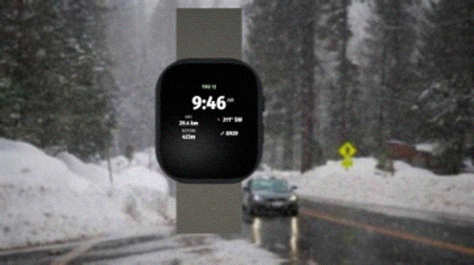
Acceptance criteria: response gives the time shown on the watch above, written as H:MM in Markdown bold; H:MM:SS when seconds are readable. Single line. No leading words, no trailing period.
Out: **9:46**
